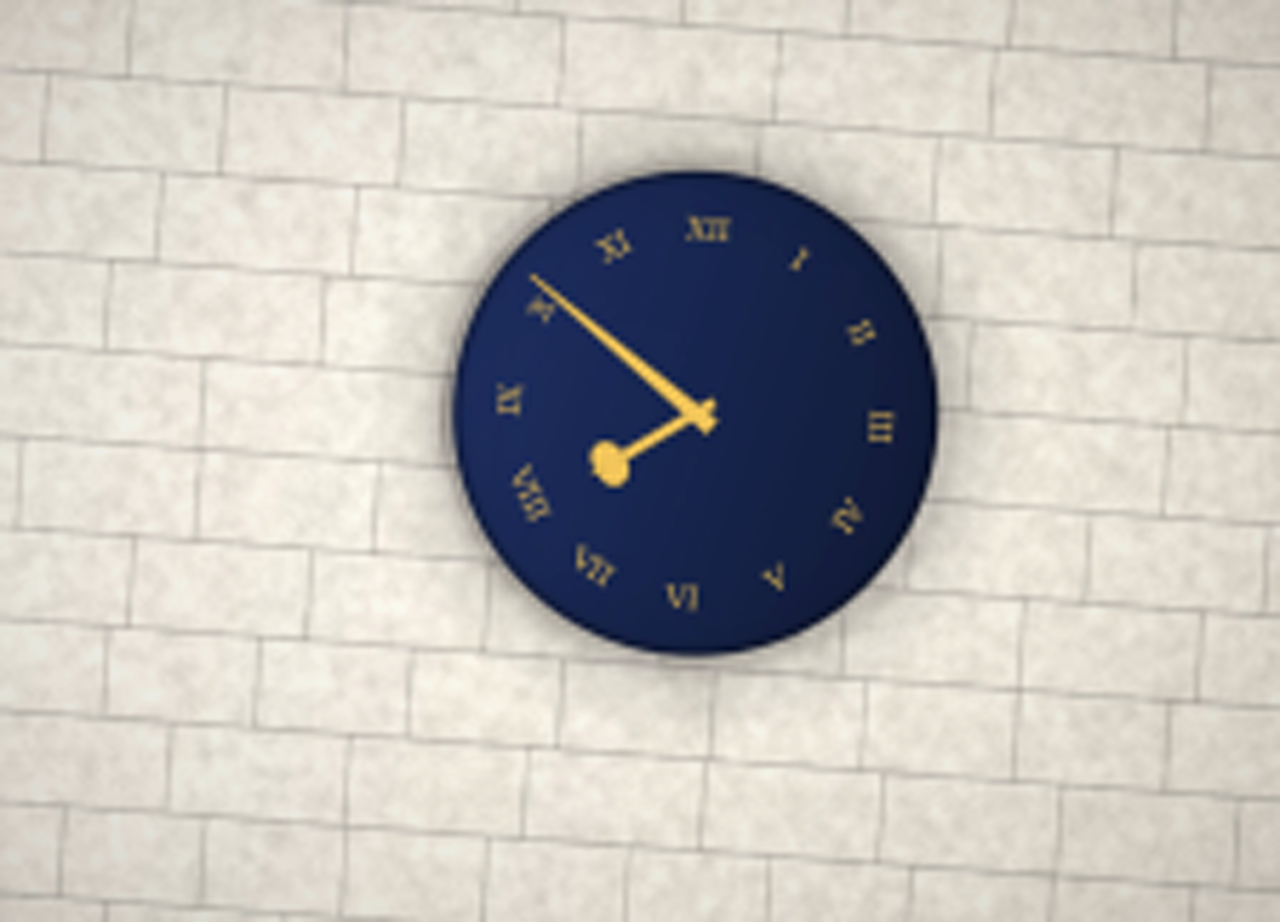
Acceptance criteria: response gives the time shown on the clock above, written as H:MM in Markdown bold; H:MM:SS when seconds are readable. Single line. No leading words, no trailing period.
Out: **7:51**
